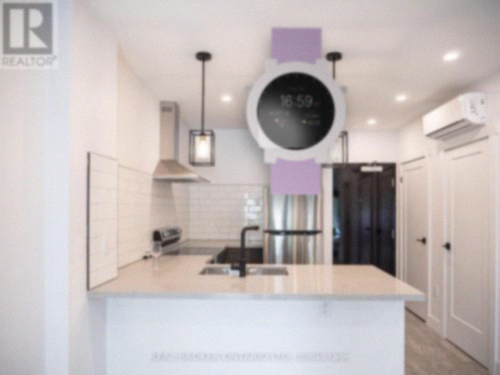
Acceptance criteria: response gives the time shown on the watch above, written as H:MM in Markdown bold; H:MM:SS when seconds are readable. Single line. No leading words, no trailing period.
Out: **16:59**
